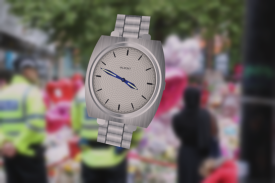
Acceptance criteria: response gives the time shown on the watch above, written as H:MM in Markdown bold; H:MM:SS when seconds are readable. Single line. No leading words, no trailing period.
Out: **3:48**
